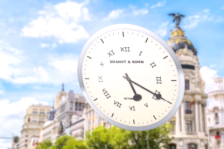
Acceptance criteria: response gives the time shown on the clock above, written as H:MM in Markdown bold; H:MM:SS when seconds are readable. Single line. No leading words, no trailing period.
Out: **5:20**
